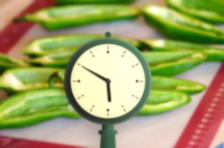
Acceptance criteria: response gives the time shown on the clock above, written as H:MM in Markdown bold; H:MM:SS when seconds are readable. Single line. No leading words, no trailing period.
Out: **5:50**
